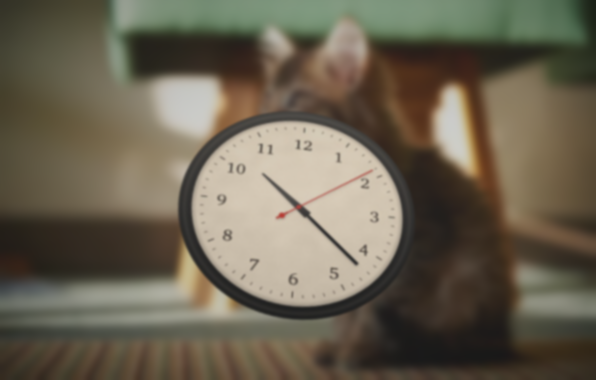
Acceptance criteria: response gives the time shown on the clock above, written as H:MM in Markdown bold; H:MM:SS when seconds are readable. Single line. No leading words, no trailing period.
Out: **10:22:09**
